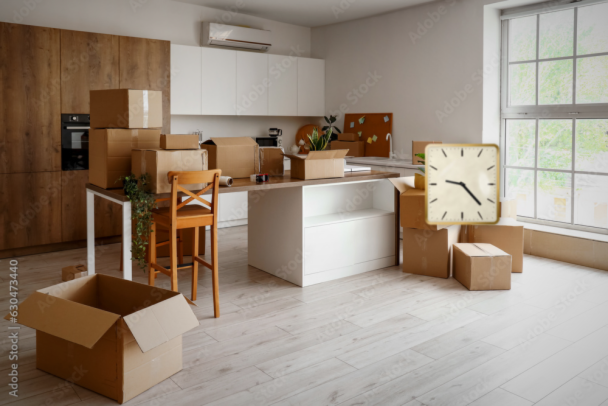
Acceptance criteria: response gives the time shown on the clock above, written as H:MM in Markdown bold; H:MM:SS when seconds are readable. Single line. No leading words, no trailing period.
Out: **9:23**
